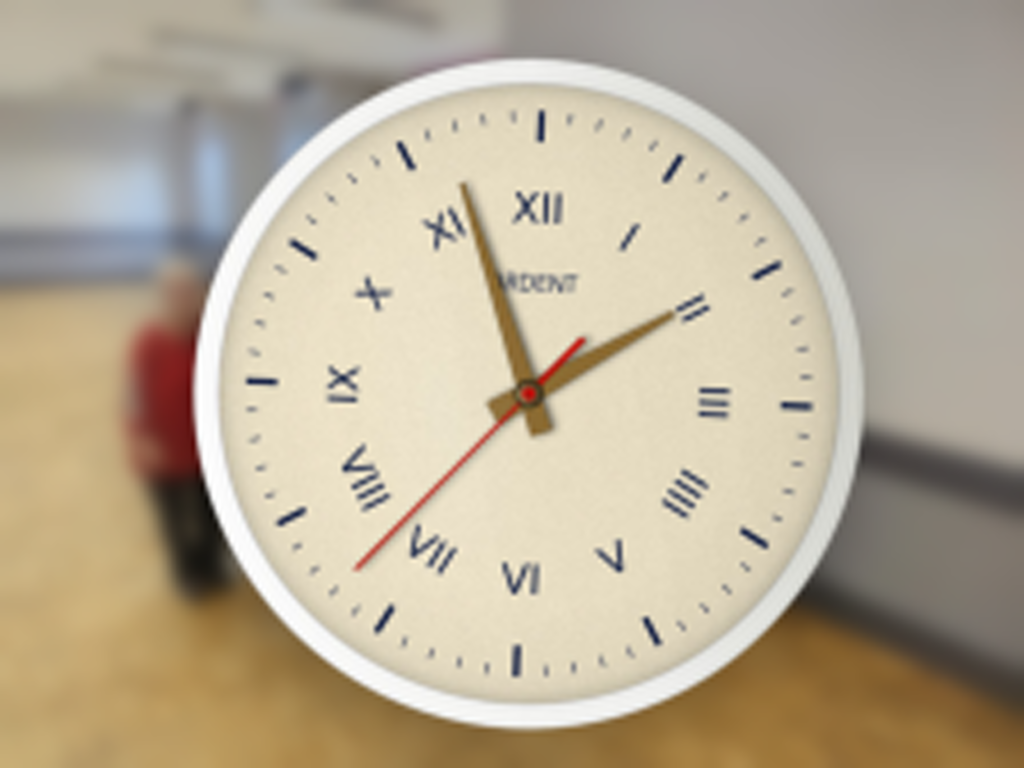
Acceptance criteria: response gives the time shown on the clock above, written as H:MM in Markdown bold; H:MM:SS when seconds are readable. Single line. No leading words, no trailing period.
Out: **1:56:37**
